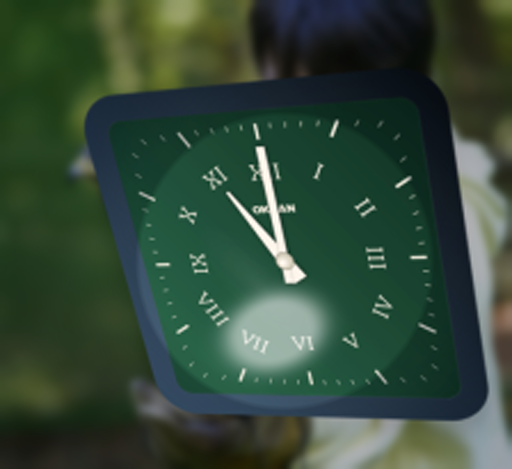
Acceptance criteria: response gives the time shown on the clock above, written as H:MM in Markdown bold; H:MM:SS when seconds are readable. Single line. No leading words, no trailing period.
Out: **11:00**
